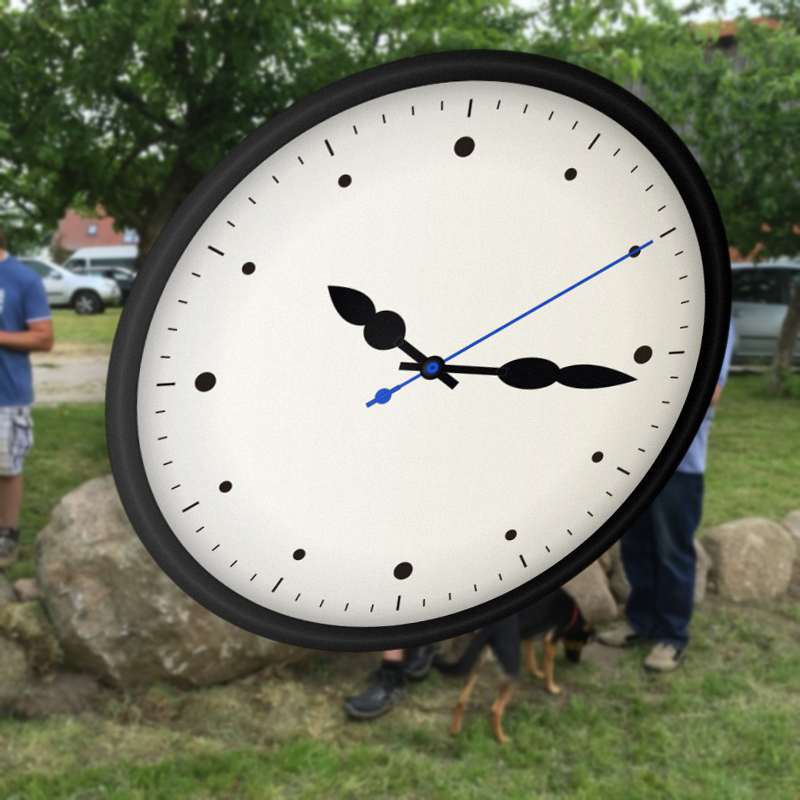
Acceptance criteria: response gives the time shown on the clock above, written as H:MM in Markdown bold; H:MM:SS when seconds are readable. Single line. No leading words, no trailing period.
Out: **10:16:10**
